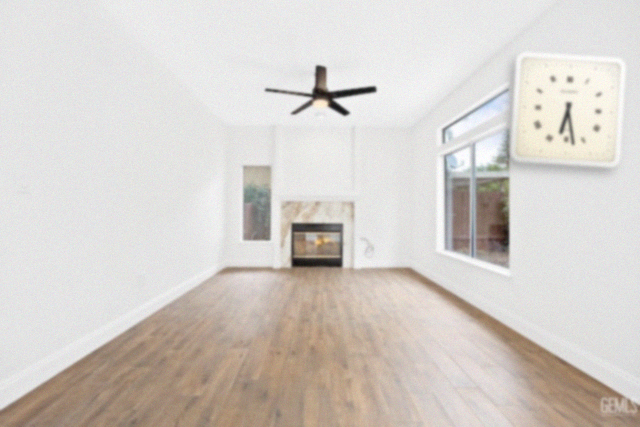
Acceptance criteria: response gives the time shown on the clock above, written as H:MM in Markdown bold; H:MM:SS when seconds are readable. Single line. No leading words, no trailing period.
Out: **6:28**
